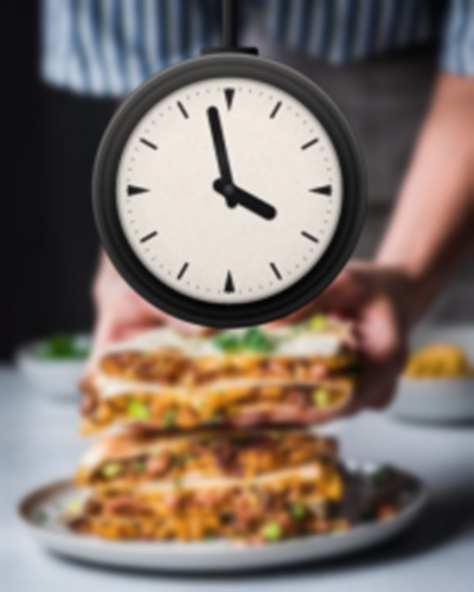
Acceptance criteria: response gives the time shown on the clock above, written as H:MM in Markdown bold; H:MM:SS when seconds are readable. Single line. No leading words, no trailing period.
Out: **3:58**
